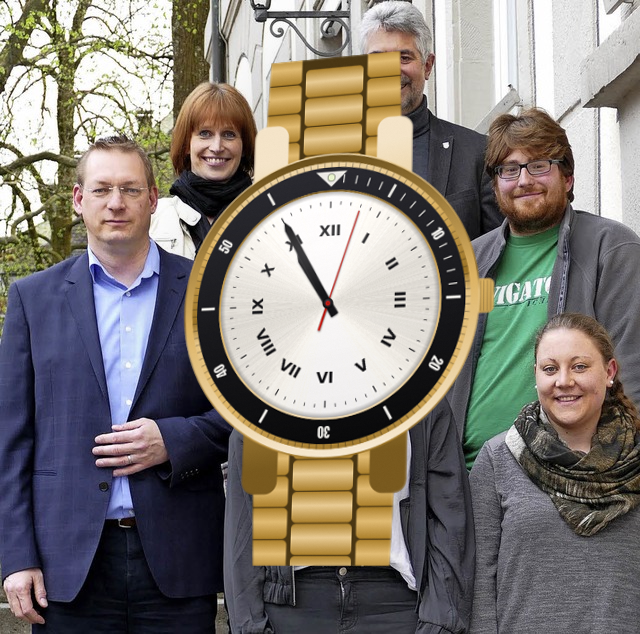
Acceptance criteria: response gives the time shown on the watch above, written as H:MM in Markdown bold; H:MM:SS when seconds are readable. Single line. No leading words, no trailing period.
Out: **10:55:03**
